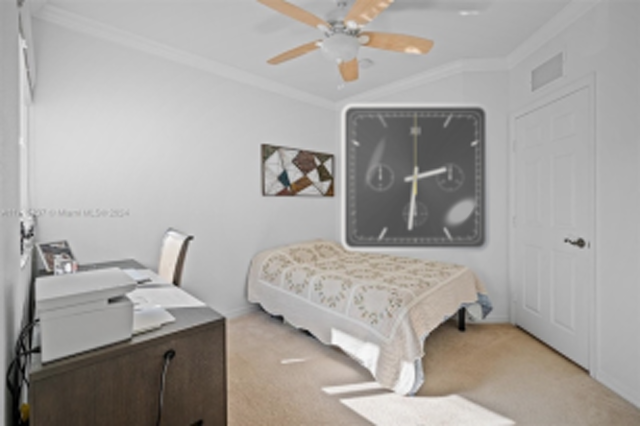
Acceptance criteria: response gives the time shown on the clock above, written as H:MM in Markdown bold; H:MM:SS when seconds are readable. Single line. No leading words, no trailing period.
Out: **2:31**
